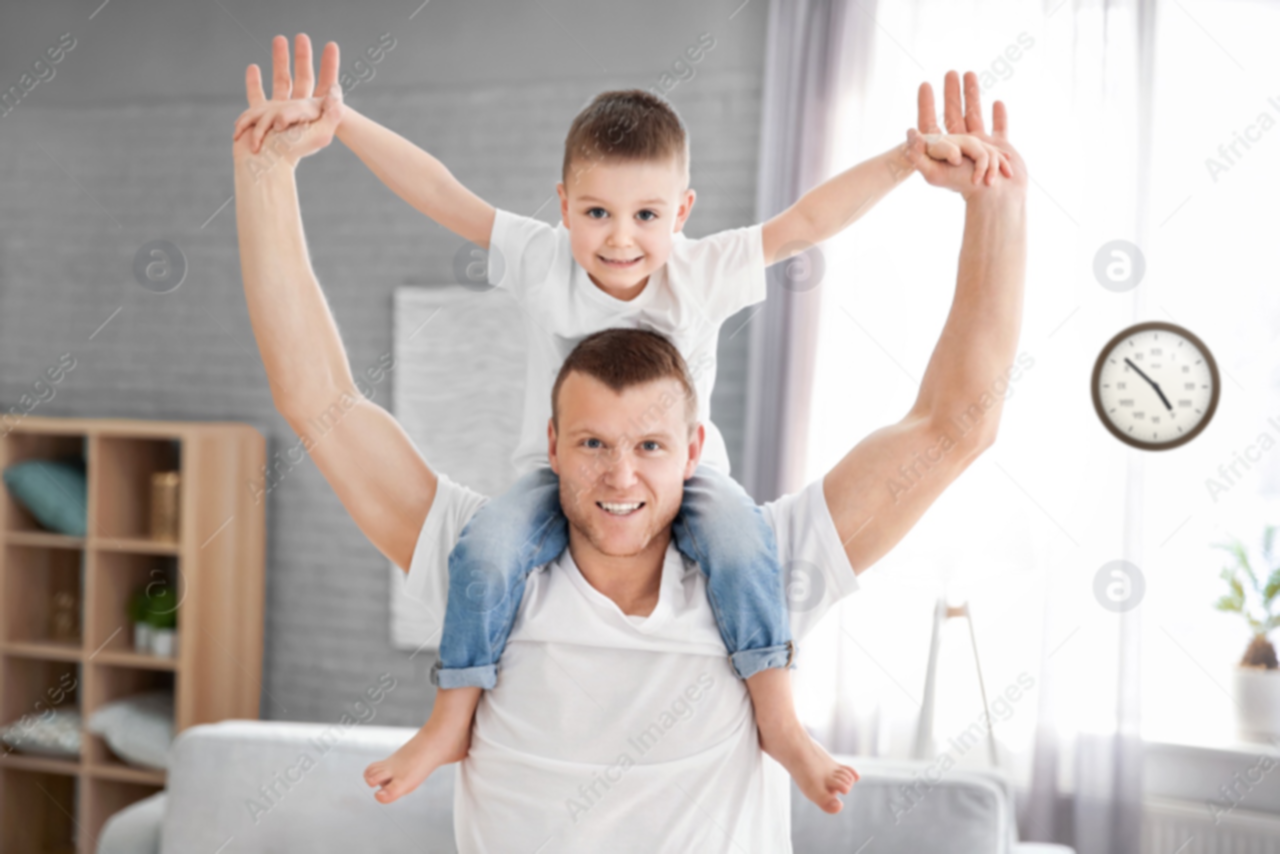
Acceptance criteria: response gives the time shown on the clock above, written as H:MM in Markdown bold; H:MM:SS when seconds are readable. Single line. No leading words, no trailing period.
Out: **4:52**
